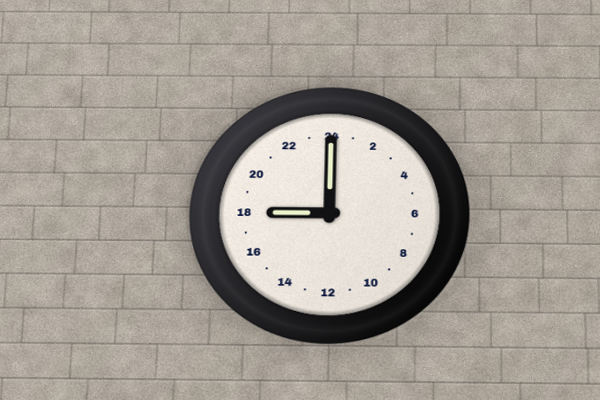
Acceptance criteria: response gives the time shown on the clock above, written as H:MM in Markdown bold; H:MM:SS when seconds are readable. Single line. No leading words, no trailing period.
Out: **18:00**
